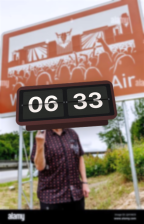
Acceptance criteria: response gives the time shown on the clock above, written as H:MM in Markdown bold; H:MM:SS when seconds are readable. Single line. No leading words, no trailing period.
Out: **6:33**
